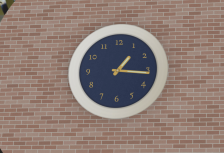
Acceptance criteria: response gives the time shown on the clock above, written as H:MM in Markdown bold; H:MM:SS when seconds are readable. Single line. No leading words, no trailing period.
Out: **1:16**
